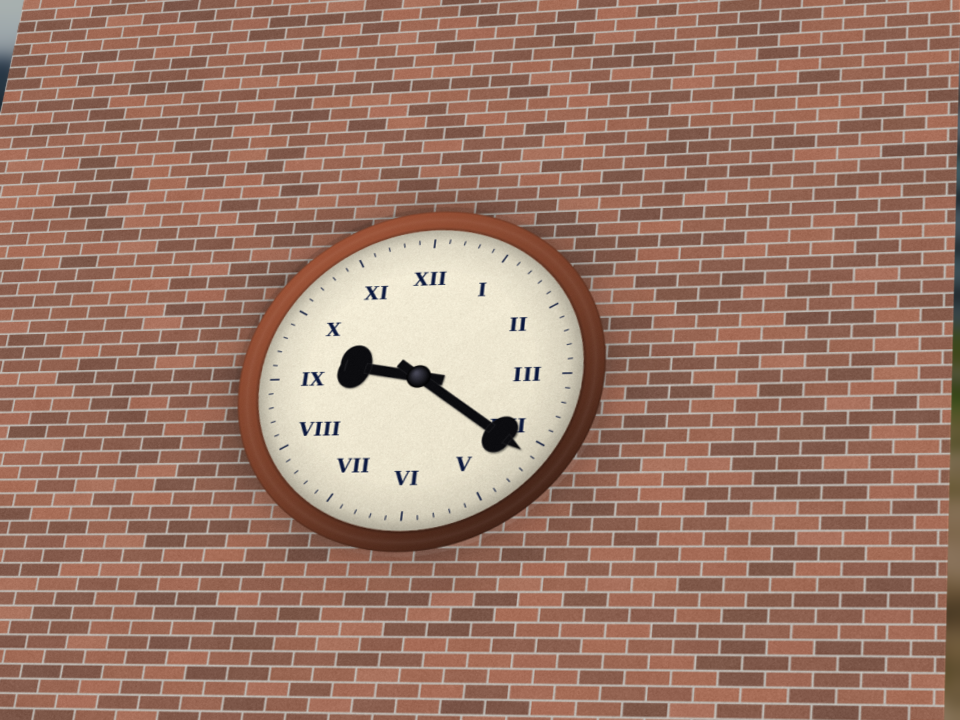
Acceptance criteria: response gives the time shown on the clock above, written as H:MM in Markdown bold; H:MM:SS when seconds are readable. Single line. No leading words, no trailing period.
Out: **9:21**
